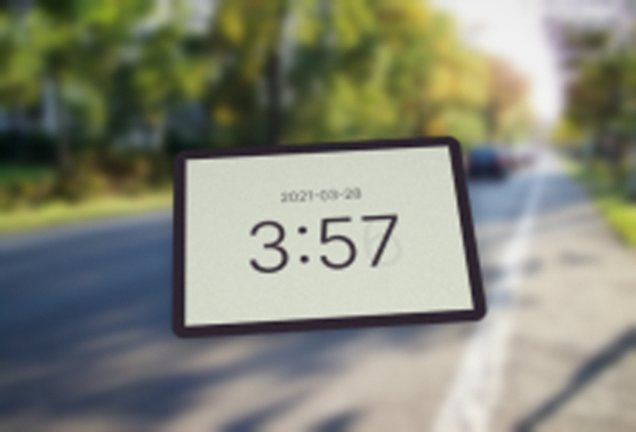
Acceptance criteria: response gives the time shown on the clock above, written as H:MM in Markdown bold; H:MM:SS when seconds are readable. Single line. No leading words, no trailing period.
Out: **3:57**
